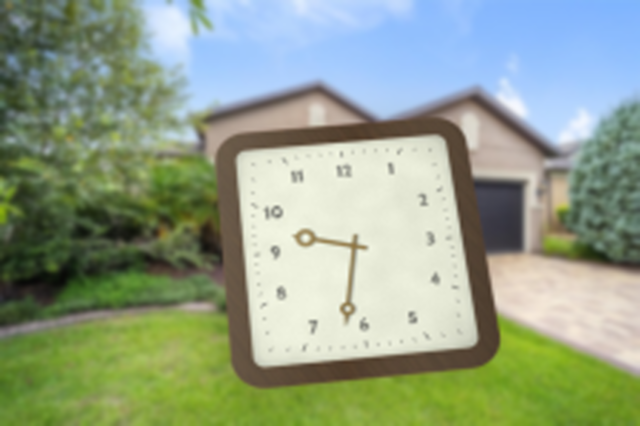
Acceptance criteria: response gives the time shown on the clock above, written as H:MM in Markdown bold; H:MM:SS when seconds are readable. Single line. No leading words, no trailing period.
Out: **9:32**
